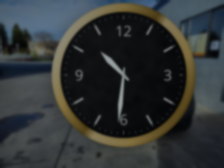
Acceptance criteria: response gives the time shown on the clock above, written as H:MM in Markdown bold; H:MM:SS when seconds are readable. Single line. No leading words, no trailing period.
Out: **10:31**
